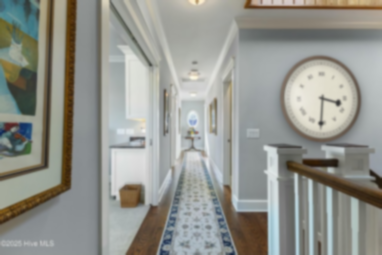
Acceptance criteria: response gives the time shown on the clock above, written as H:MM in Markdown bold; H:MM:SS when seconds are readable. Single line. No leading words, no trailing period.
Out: **3:31**
